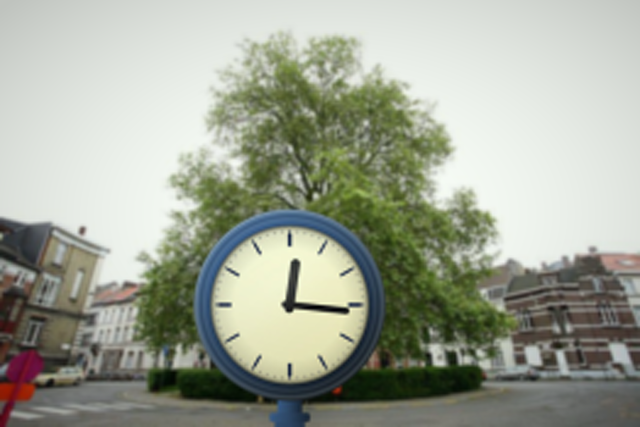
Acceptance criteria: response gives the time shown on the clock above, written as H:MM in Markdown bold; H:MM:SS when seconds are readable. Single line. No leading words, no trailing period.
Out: **12:16**
